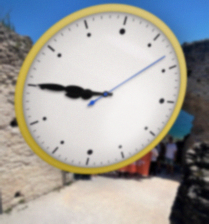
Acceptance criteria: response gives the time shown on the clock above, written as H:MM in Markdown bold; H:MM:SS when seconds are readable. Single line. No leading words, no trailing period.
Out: **8:45:08**
